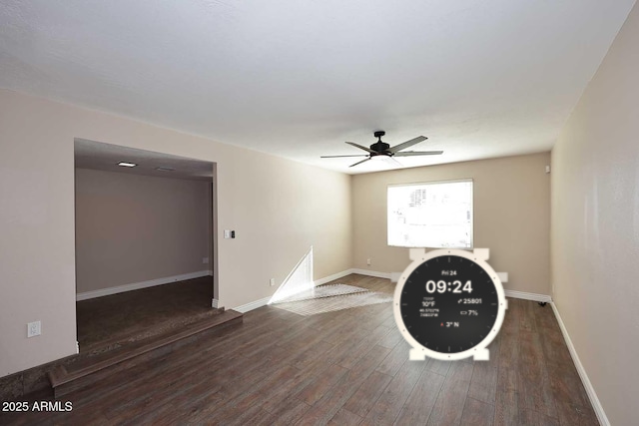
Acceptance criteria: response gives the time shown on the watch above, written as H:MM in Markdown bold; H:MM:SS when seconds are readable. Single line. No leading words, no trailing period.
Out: **9:24**
